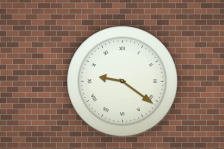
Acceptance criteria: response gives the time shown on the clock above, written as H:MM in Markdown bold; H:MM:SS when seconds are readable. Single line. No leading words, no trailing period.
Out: **9:21**
